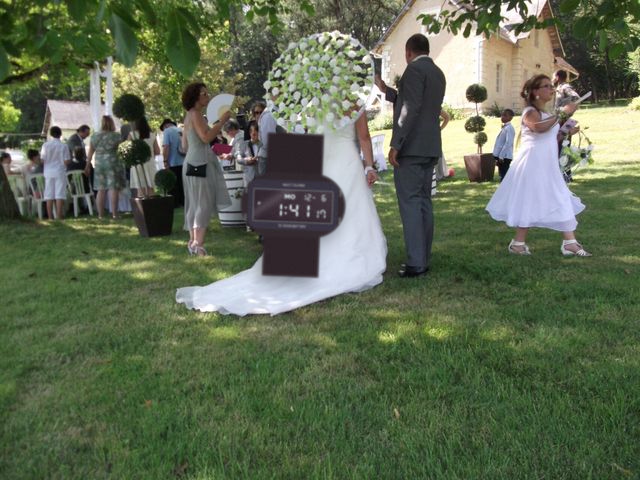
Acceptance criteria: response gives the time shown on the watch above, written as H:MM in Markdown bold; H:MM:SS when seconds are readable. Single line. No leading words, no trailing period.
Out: **1:41**
